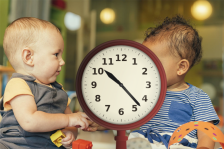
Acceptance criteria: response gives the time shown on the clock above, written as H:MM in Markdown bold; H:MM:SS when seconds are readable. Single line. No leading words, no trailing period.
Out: **10:23**
